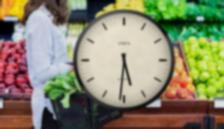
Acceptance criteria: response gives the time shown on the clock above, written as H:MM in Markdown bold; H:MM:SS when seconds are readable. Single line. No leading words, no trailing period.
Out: **5:31**
